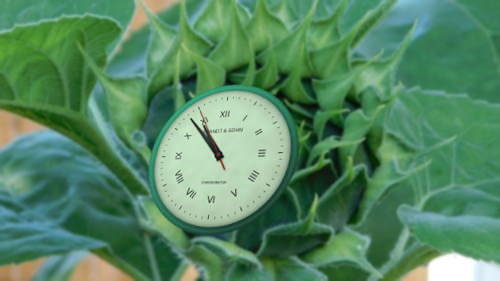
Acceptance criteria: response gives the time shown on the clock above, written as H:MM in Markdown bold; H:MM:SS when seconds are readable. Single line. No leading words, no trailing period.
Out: **10:52:55**
